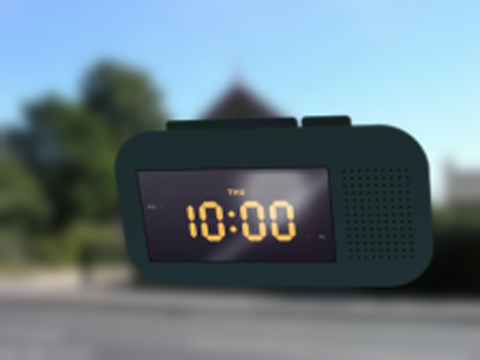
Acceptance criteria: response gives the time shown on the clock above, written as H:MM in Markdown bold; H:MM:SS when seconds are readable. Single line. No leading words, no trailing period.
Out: **10:00**
